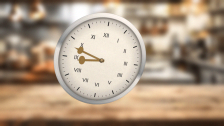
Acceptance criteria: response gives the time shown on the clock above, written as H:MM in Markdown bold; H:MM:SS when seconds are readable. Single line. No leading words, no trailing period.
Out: **8:48**
